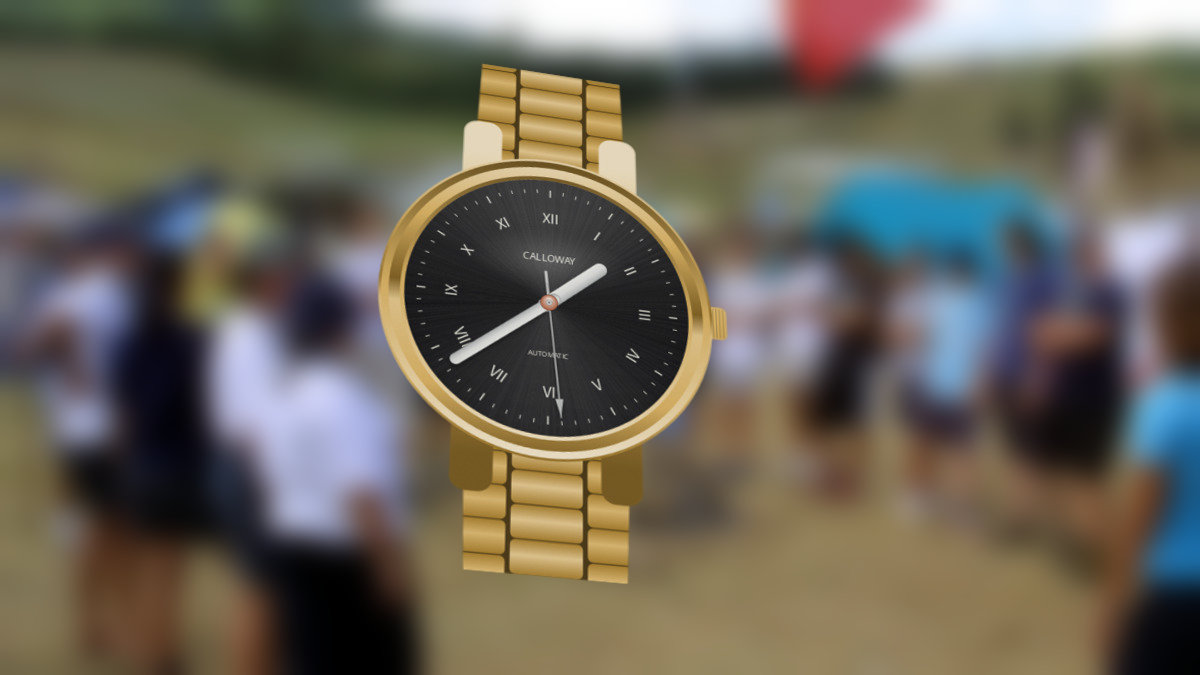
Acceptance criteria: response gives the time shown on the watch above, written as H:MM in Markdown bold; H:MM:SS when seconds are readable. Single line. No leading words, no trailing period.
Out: **1:38:29**
